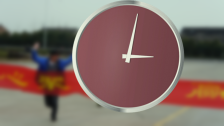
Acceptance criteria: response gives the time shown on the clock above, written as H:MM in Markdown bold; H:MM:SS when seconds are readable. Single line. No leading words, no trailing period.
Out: **3:02**
